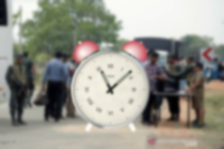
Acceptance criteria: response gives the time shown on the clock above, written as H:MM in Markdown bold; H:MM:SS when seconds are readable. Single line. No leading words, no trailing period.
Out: **11:08**
